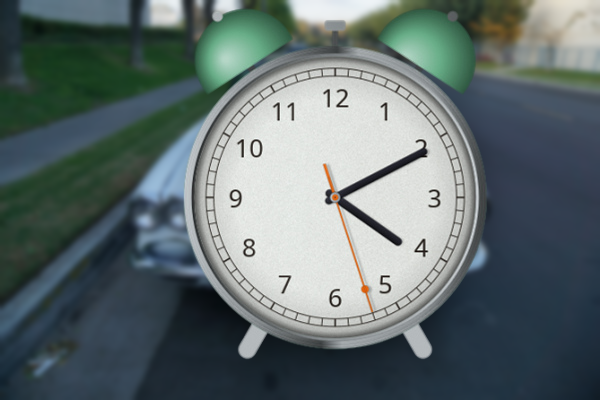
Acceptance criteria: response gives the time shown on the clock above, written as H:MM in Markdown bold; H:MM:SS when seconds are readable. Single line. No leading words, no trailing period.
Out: **4:10:27**
